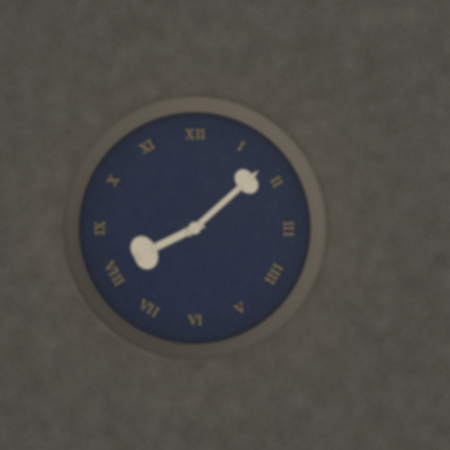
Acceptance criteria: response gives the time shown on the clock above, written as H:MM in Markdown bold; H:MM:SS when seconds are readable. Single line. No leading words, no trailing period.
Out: **8:08**
